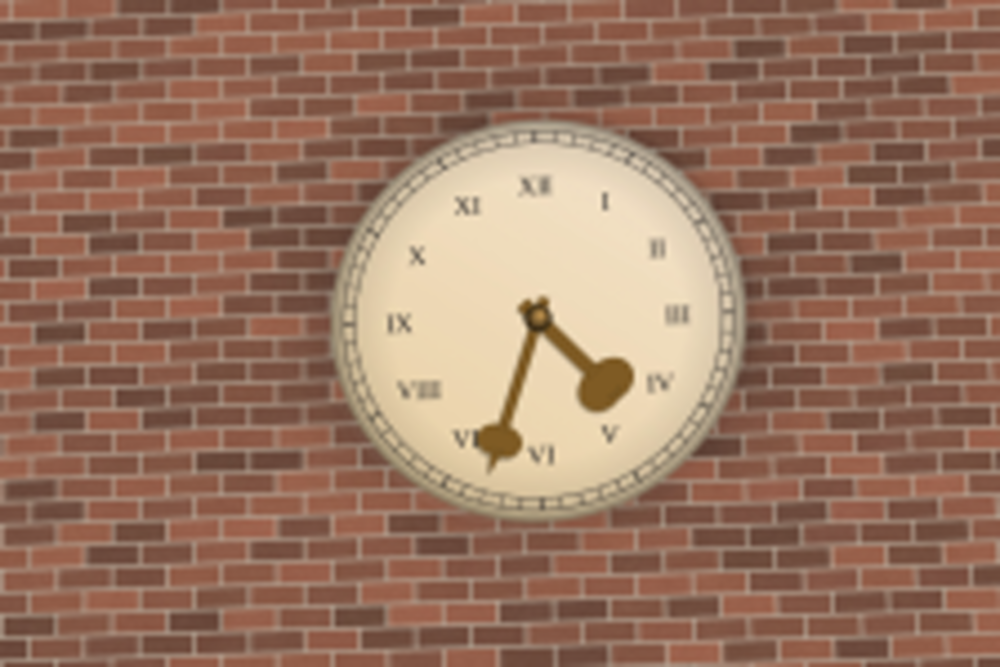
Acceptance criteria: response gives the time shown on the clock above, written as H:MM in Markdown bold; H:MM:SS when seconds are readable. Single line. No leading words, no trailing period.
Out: **4:33**
